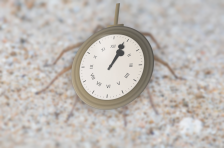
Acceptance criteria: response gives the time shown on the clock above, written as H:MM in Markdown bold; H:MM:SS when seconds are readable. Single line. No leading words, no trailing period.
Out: **1:04**
